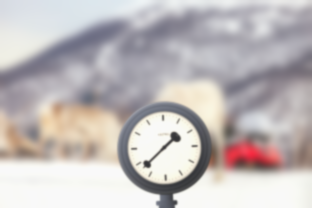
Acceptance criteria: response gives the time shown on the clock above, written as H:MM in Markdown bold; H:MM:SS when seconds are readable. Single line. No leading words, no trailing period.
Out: **1:38**
